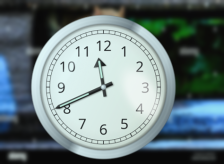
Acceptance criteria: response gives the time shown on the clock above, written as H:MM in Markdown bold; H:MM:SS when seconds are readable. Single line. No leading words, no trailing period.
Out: **11:41**
